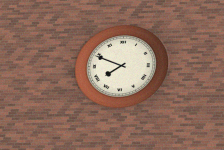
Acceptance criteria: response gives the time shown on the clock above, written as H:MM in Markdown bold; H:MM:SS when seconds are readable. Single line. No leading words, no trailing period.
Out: **7:49**
